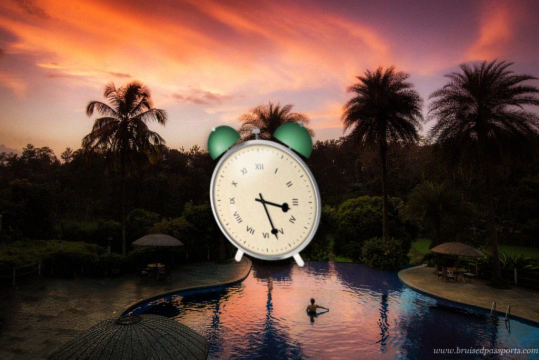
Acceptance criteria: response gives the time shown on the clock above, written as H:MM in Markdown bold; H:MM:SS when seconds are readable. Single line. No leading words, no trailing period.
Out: **3:27**
